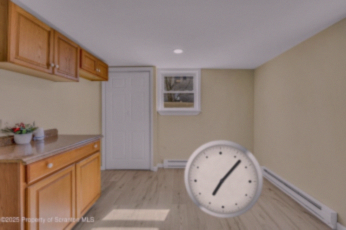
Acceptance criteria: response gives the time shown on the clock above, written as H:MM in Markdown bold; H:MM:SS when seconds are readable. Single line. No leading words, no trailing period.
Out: **7:07**
